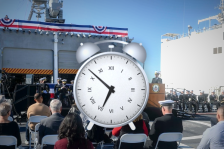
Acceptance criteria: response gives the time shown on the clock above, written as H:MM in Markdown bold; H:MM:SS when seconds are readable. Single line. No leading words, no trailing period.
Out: **6:52**
